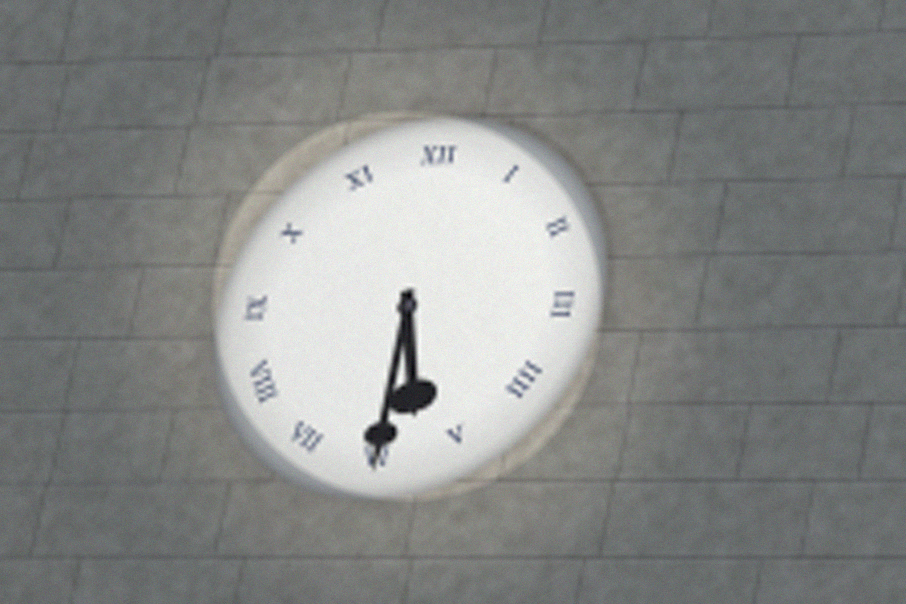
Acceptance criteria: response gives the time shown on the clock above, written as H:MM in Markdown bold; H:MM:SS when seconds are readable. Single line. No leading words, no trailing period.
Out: **5:30**
